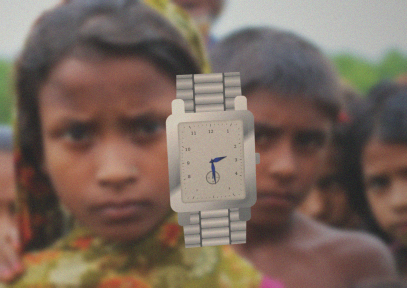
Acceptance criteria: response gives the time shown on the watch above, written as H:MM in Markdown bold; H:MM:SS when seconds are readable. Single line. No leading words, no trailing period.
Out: **2:29**
